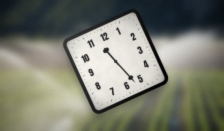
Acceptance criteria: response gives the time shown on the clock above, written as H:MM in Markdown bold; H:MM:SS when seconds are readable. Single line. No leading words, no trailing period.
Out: **11:27**
